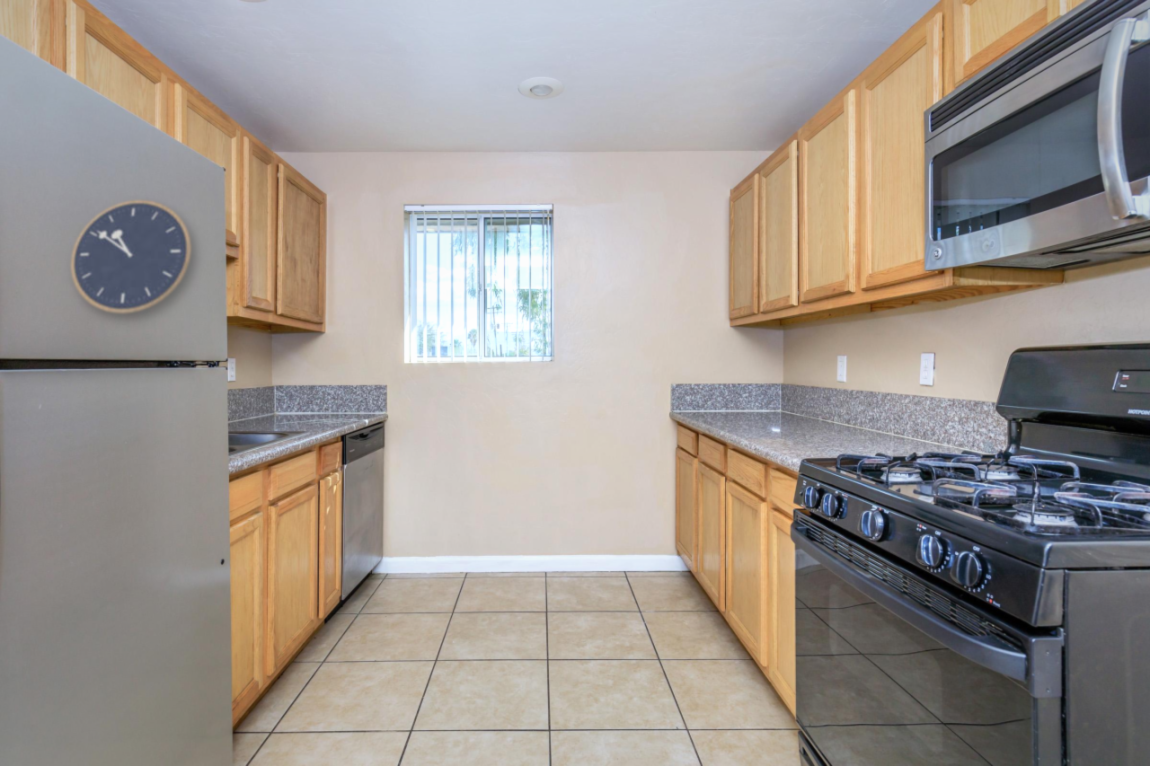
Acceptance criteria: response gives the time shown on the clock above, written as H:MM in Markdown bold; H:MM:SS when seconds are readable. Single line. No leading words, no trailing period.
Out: **10:51**
